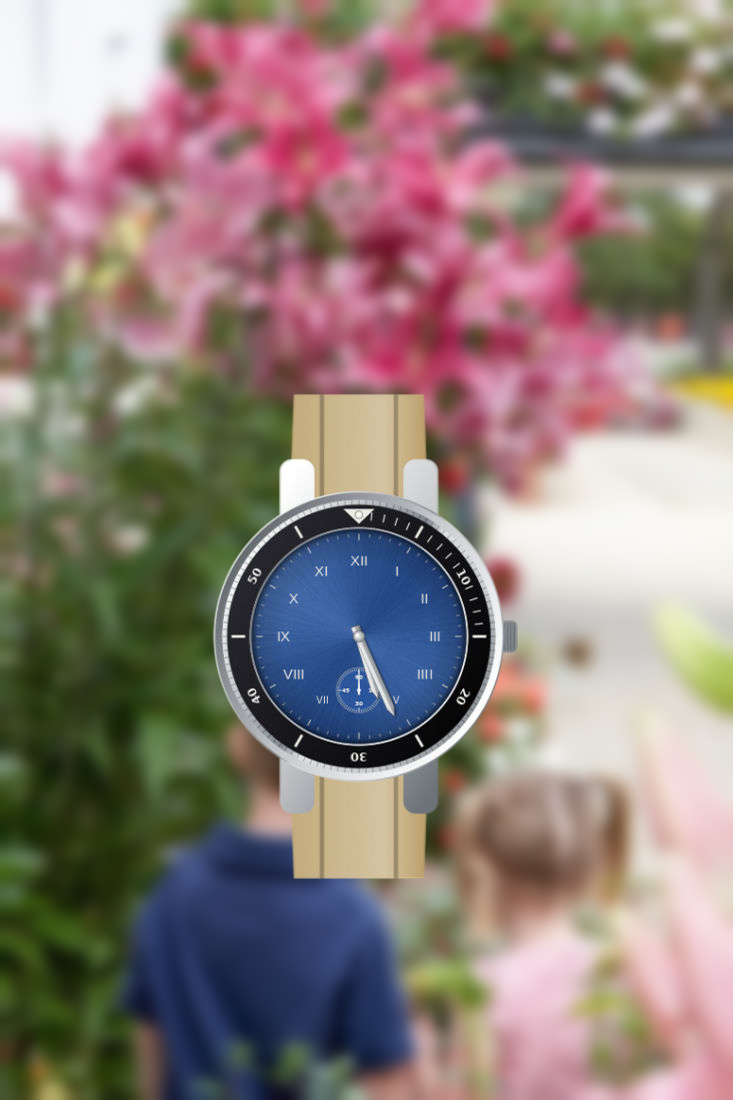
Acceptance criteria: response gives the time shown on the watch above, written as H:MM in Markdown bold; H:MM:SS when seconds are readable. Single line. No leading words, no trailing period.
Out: **5:26**
